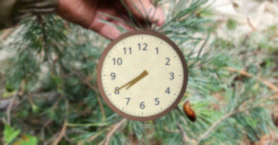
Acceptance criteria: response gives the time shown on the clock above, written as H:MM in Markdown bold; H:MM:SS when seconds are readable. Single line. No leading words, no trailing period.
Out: **7:40**
